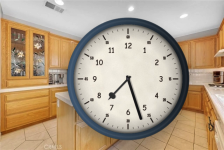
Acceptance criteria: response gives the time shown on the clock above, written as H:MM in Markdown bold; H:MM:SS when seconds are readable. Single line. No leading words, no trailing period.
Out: **7:27**
